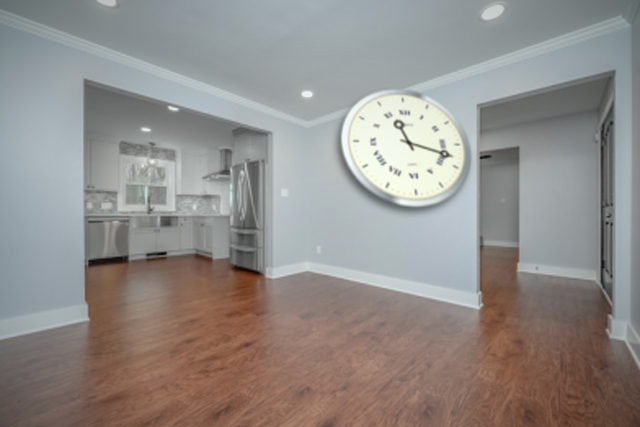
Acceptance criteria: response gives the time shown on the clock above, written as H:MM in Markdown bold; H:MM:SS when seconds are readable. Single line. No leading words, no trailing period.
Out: **11:18**
